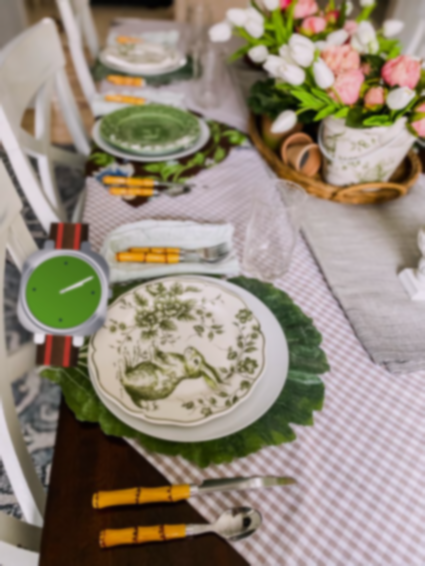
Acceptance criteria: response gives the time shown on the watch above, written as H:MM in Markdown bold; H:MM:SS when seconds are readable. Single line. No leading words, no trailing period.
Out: **2:10**
